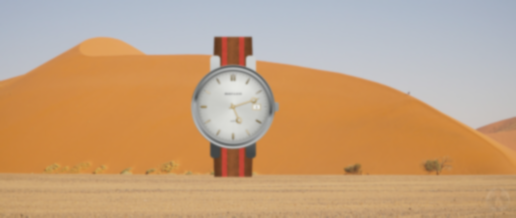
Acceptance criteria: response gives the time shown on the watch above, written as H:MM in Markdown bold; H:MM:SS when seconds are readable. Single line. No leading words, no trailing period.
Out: **5:12**
